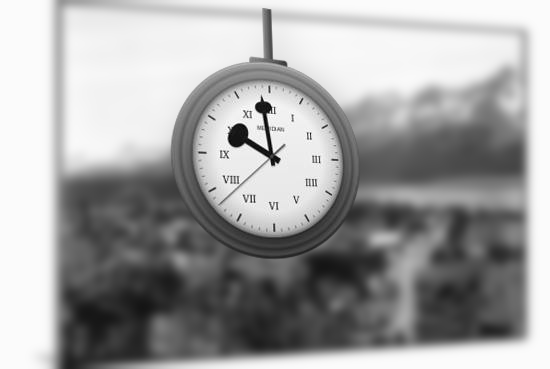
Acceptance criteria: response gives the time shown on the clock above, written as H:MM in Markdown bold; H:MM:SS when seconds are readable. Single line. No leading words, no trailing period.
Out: **9:58:38**
